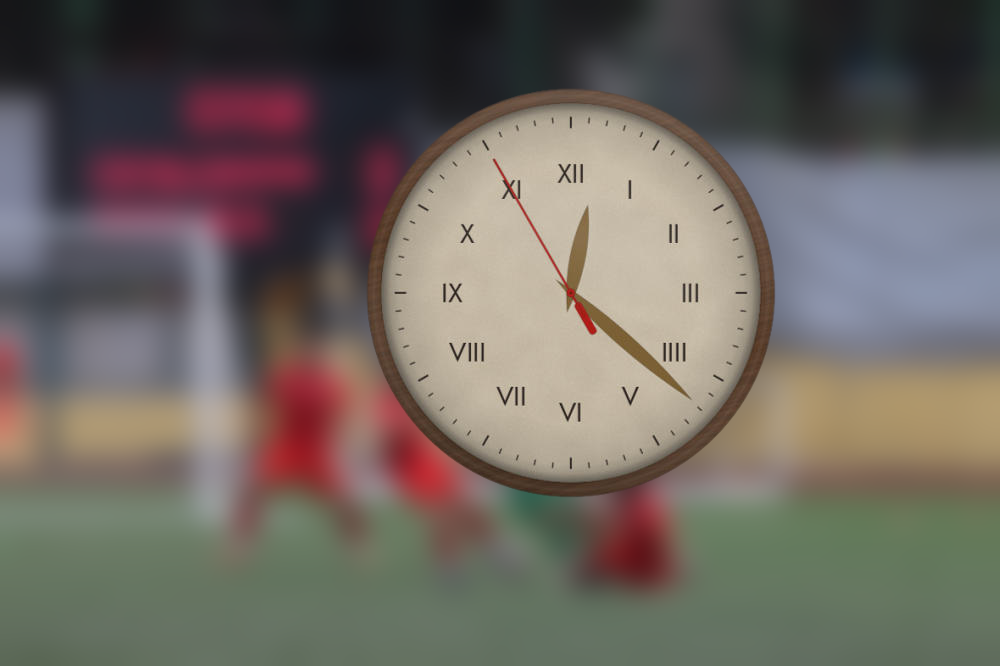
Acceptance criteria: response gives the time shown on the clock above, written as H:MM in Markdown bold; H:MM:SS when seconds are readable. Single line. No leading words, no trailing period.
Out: **12:21:55**
